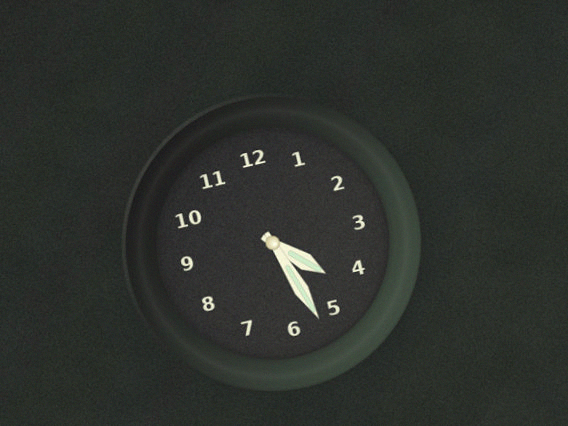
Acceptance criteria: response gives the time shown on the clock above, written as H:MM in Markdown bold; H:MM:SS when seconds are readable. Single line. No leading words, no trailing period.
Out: **4:27**
